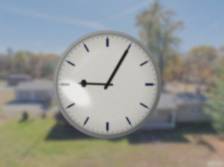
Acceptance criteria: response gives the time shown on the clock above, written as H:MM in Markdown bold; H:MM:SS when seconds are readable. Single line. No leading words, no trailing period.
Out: **9:05**
